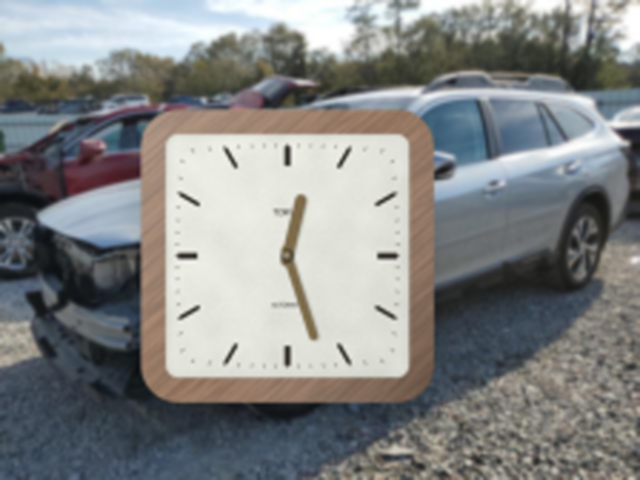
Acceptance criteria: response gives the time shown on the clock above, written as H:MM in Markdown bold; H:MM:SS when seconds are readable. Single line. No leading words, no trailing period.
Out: **12:27**
